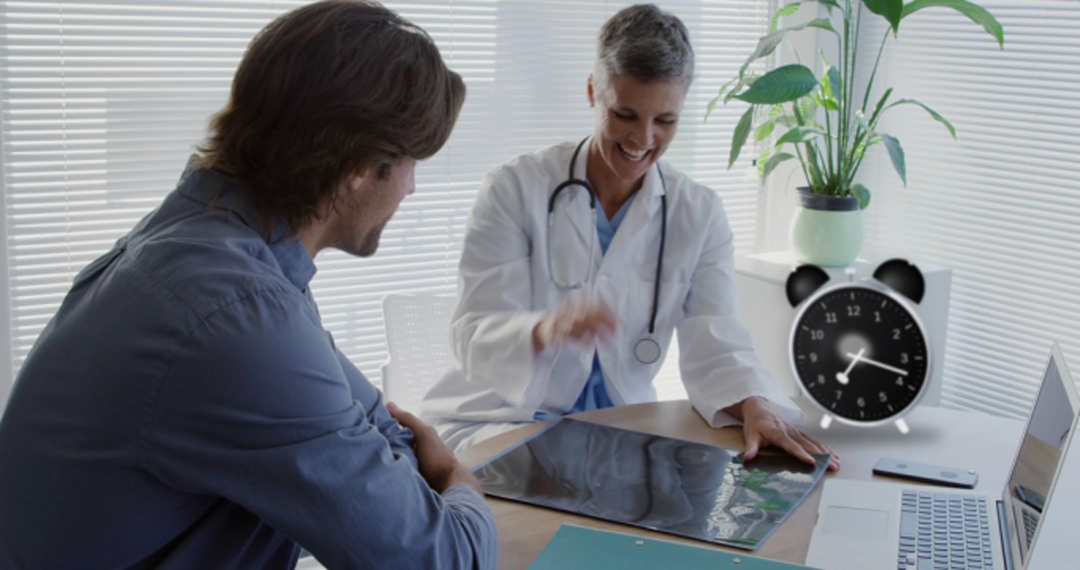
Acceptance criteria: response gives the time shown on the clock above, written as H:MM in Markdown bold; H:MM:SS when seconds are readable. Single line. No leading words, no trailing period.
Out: **7:18**
